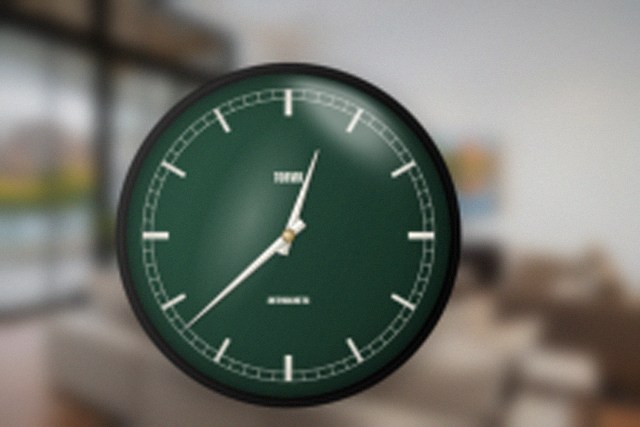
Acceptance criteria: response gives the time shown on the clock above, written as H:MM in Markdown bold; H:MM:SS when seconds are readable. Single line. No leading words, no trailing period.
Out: **12:38**
